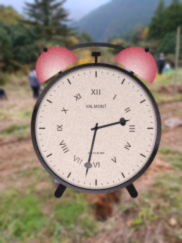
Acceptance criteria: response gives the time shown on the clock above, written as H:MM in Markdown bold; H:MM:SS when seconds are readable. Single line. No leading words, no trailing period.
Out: **2:32**
